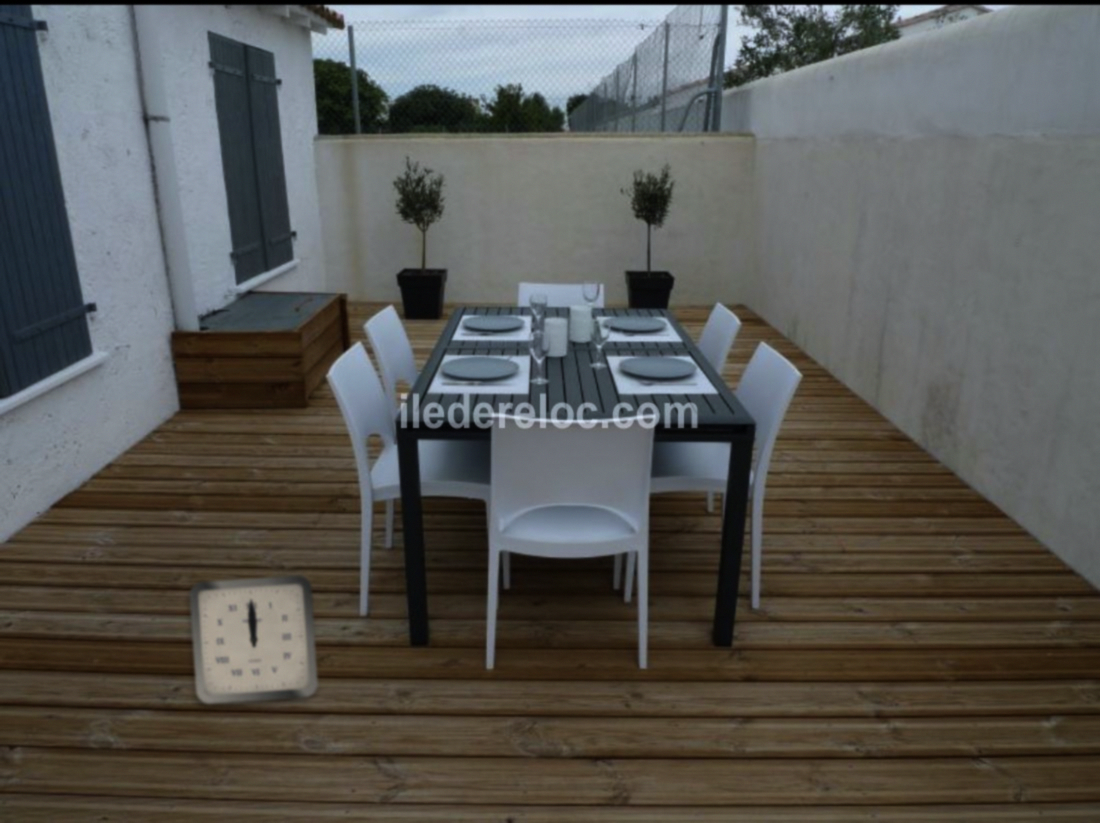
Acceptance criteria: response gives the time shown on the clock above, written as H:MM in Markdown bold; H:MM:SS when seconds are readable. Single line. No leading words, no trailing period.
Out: **12:00**
